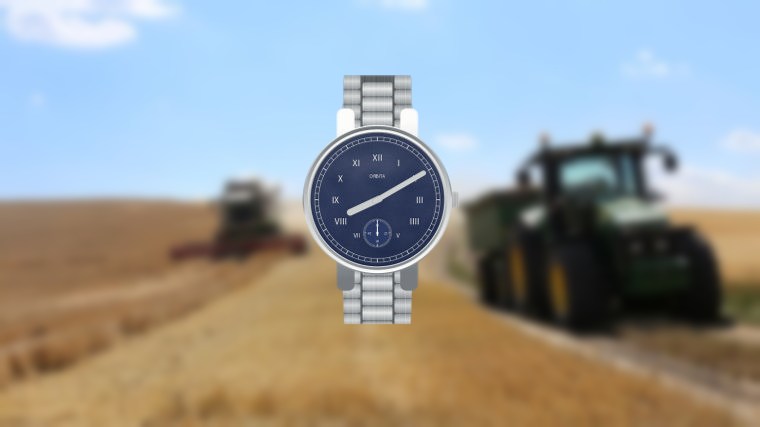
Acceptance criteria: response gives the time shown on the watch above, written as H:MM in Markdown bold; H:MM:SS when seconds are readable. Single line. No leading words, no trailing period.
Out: **8:10**
